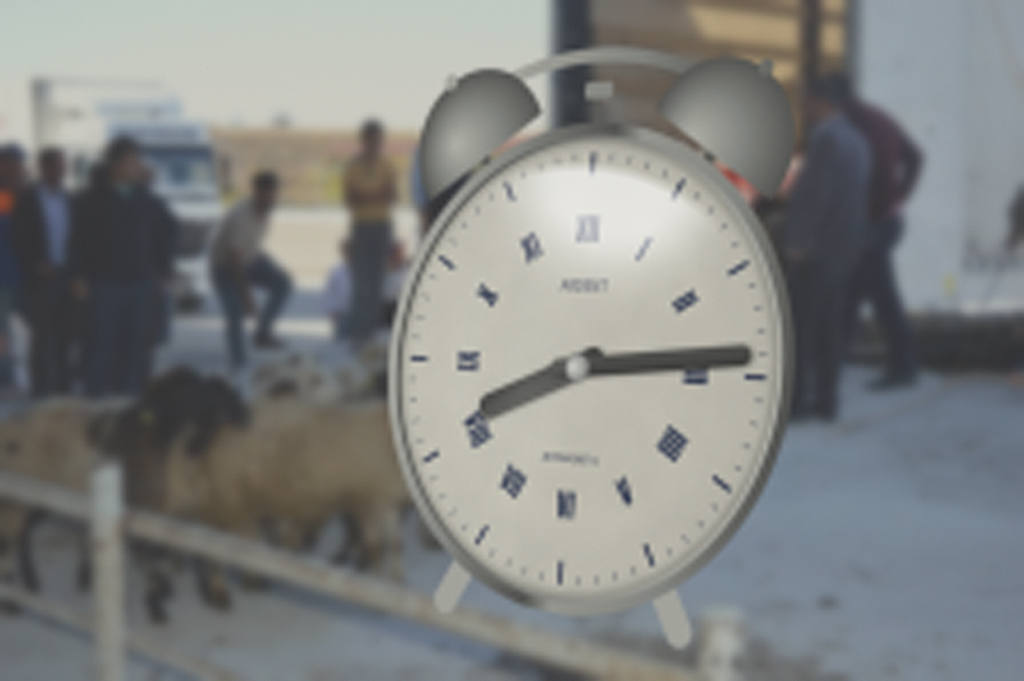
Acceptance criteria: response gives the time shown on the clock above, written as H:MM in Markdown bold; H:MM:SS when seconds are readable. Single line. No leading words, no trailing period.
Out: **8:14**
